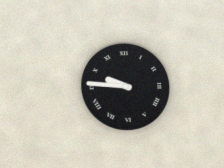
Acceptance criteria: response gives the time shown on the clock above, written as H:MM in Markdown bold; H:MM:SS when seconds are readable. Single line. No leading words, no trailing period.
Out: **9:46**
